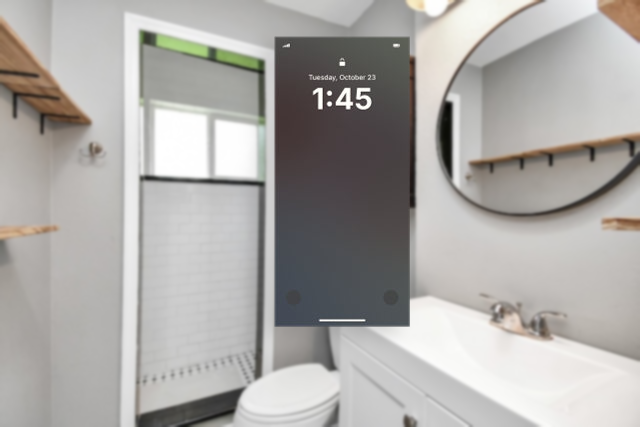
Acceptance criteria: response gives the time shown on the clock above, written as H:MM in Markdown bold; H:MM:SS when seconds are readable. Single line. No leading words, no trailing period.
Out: **1:45**
